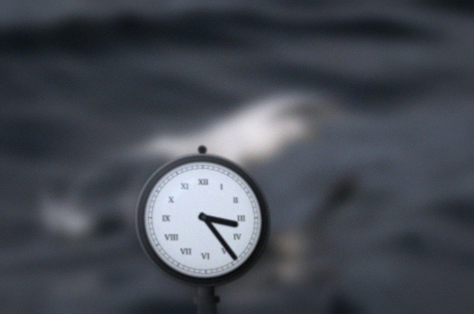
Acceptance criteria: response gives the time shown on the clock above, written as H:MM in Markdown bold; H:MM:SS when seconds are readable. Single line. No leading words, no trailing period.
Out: **3:24**
